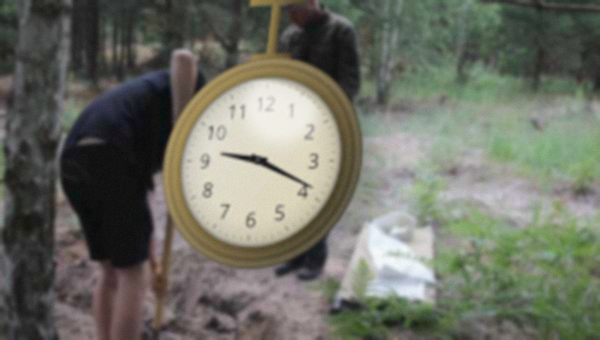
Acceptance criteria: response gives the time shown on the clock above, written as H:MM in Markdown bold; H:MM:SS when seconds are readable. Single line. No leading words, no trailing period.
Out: **9:19**
